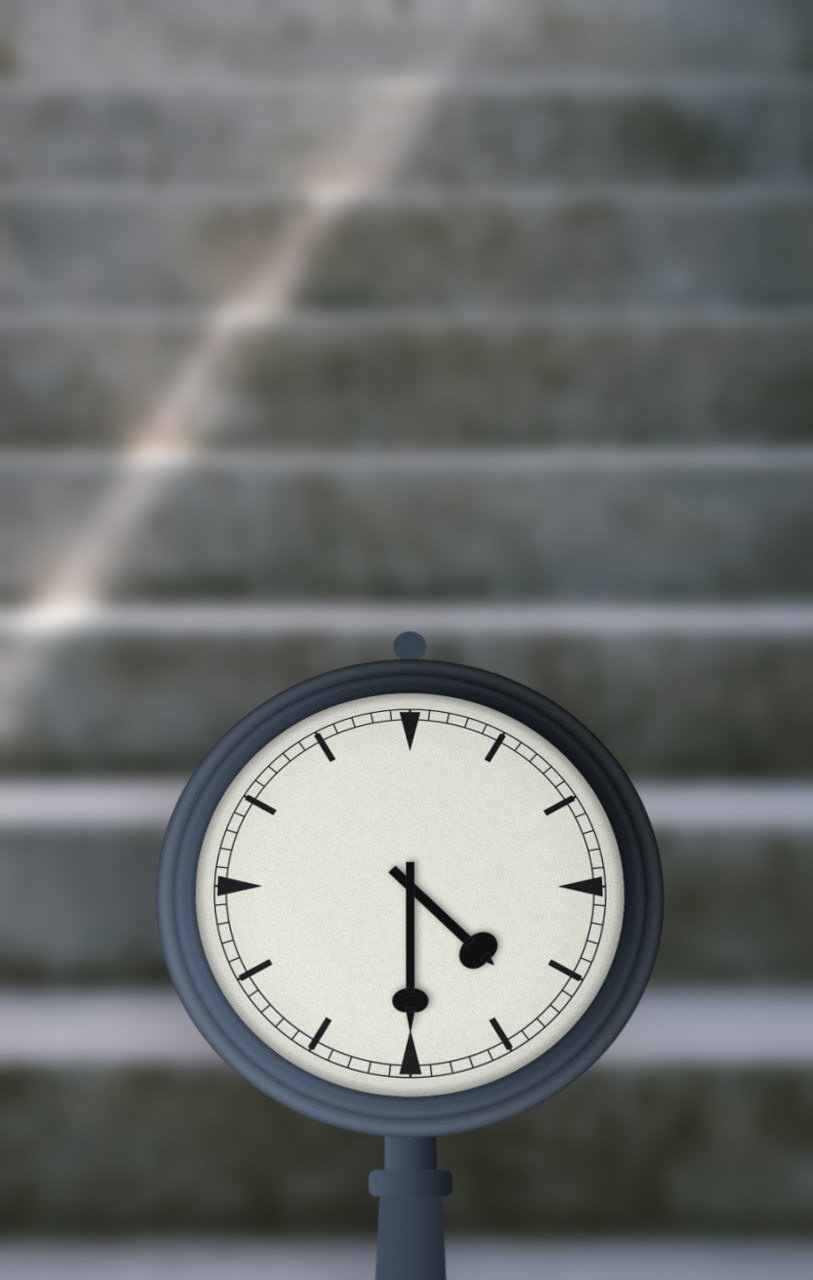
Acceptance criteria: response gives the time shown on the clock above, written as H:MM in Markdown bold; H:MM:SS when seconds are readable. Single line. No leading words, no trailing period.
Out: **4:30**
